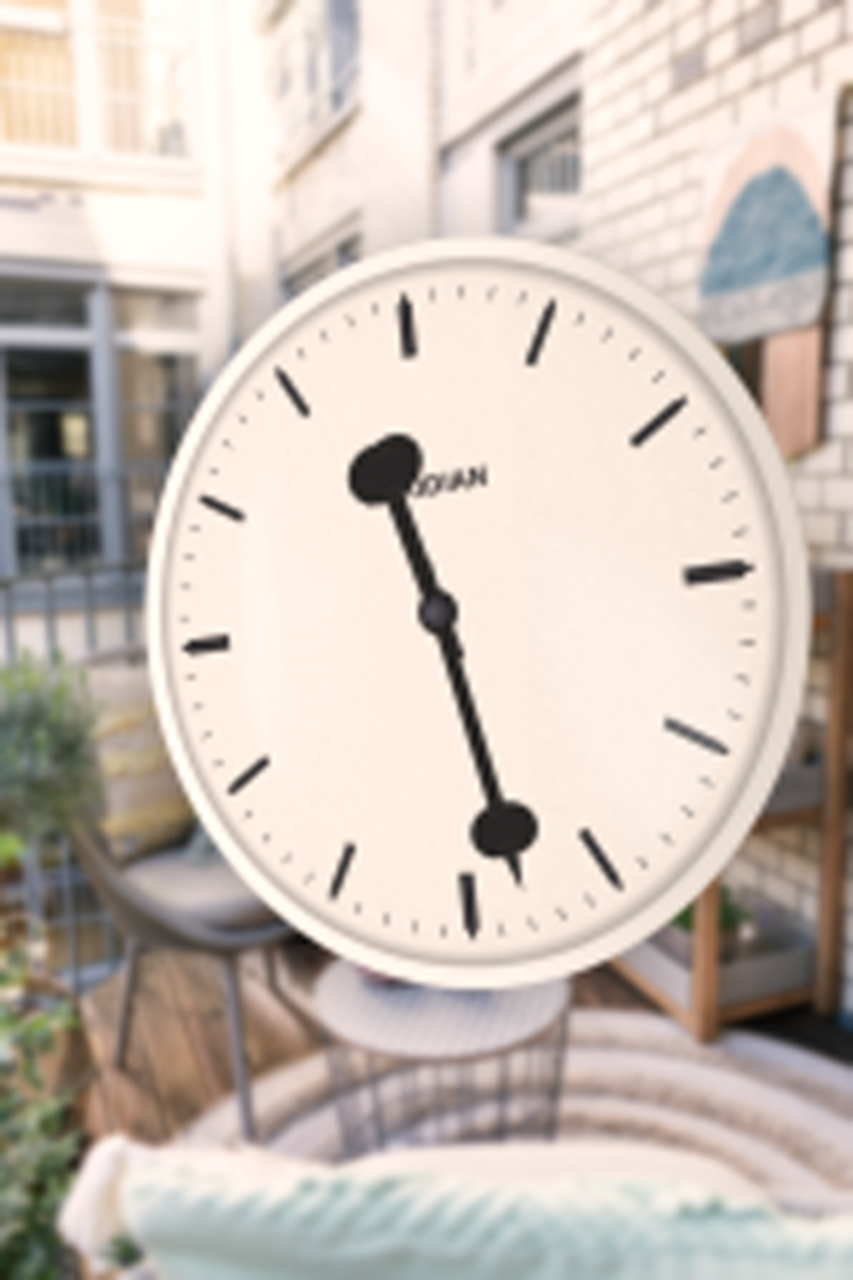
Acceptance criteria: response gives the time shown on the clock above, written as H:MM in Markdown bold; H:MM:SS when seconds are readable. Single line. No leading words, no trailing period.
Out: **11:28**
